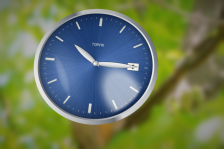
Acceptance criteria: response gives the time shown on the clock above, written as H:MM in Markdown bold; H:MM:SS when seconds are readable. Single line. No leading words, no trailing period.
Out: **10:15**
